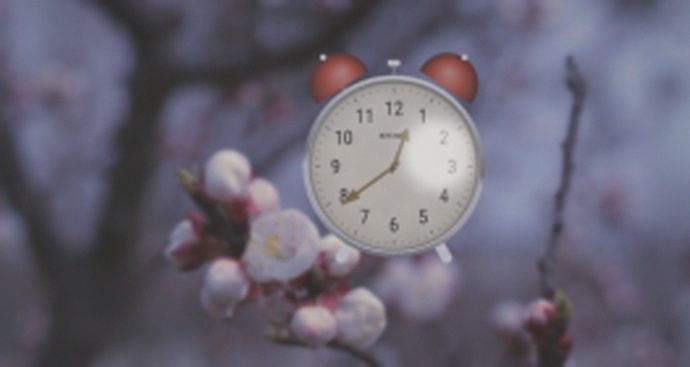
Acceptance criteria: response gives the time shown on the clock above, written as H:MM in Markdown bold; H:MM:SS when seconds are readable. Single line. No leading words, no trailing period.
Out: **12:39**
